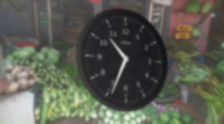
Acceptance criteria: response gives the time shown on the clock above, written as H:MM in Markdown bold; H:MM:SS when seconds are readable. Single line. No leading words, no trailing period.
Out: **10:34**
